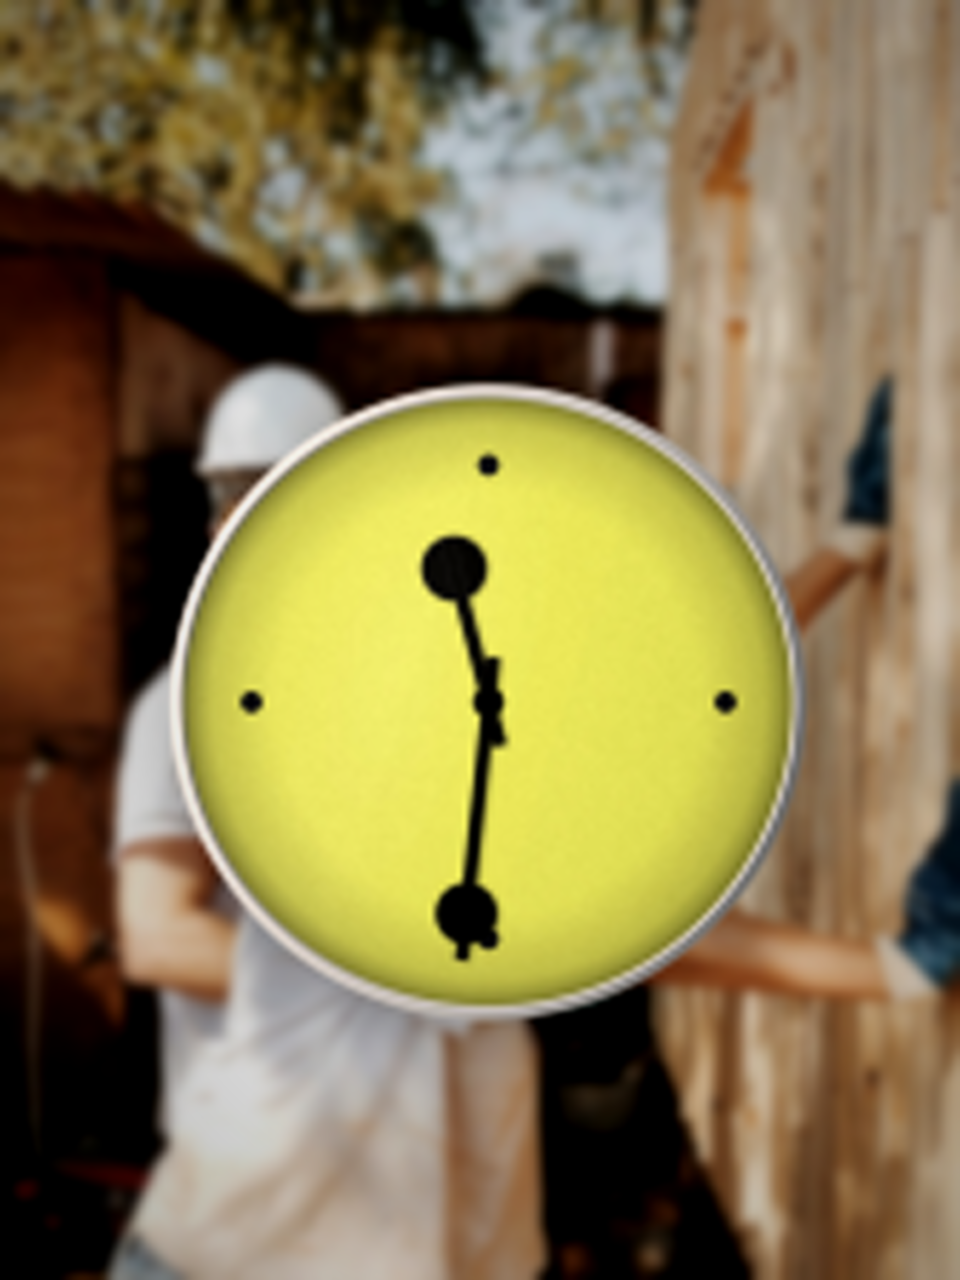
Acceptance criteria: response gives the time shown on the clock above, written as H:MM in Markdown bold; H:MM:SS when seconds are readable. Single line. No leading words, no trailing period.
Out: **11:31**
